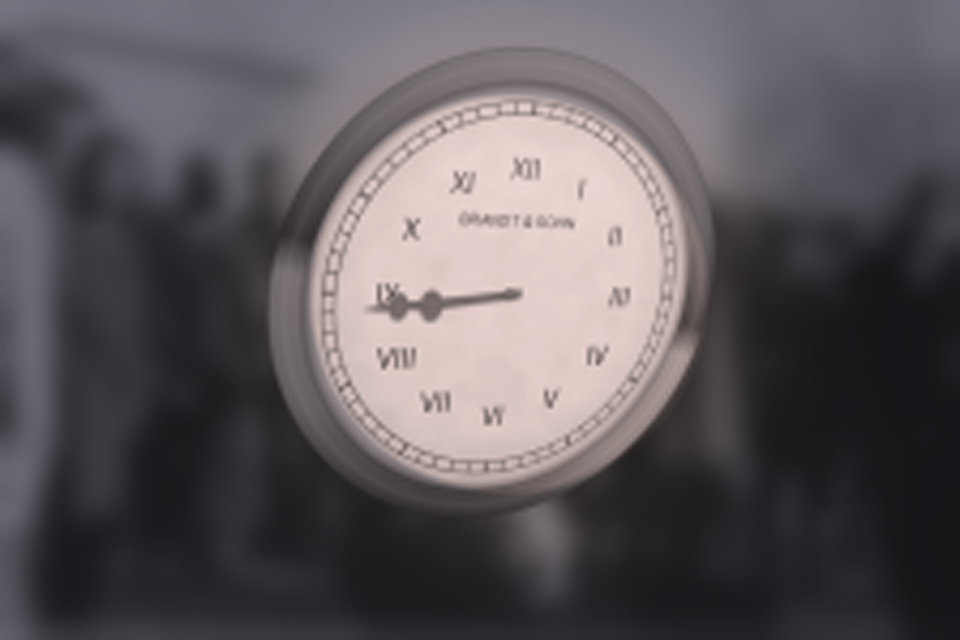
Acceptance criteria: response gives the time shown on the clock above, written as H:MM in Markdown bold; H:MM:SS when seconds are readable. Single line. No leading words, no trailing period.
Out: **8:44**
